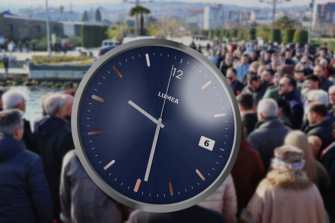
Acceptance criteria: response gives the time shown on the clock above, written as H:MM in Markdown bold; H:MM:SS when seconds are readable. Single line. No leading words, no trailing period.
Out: **9:28:59**
